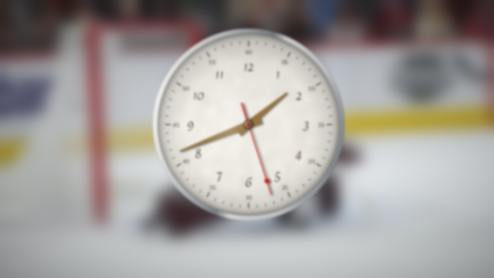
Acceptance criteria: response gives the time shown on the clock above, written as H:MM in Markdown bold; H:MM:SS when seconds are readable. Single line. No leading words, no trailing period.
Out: **1:41:27**
